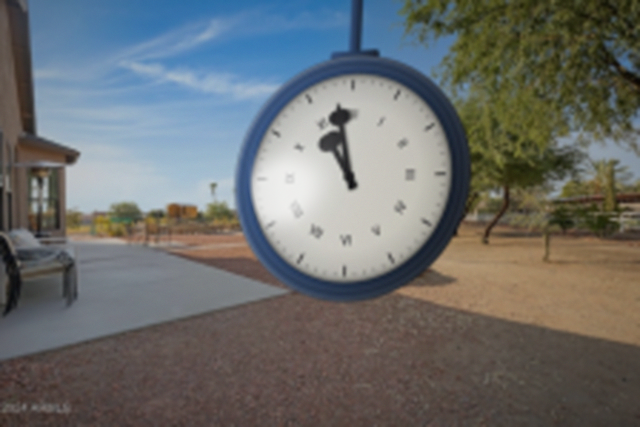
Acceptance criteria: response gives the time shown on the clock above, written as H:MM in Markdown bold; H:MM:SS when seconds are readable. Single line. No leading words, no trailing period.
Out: **10:58**
